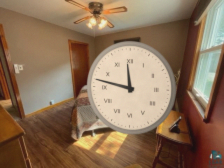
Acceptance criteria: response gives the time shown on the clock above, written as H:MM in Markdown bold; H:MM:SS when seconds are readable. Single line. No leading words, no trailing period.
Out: **11:47**
